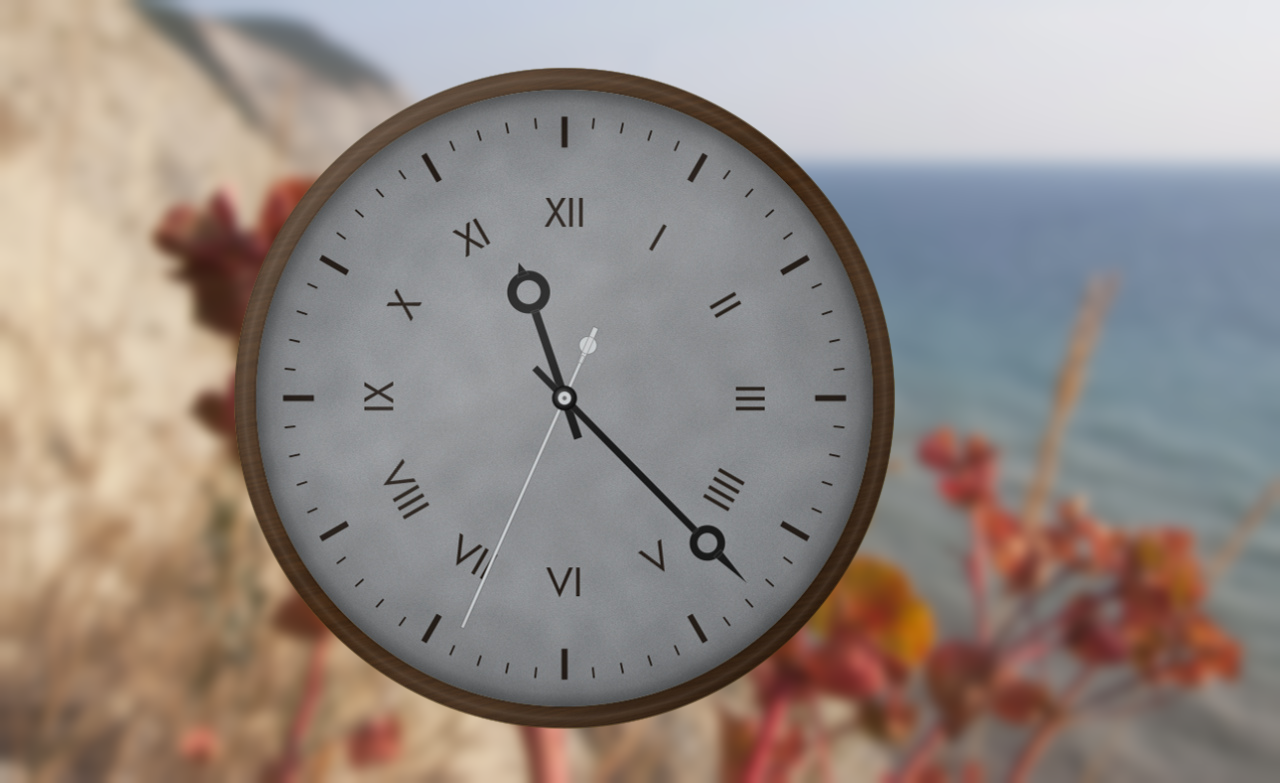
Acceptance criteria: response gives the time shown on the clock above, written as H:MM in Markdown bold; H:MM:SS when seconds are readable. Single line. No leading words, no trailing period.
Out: **11:22:34**
